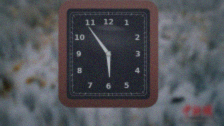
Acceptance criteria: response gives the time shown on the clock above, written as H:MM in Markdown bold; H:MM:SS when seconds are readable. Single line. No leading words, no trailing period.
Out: **5:54**
